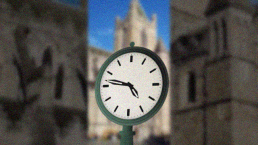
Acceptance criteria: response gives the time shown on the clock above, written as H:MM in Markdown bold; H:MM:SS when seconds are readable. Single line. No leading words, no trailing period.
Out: **4:47**
